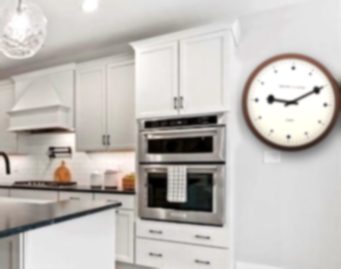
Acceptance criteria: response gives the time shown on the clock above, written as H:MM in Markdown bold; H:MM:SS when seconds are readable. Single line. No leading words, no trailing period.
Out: **9:10**
